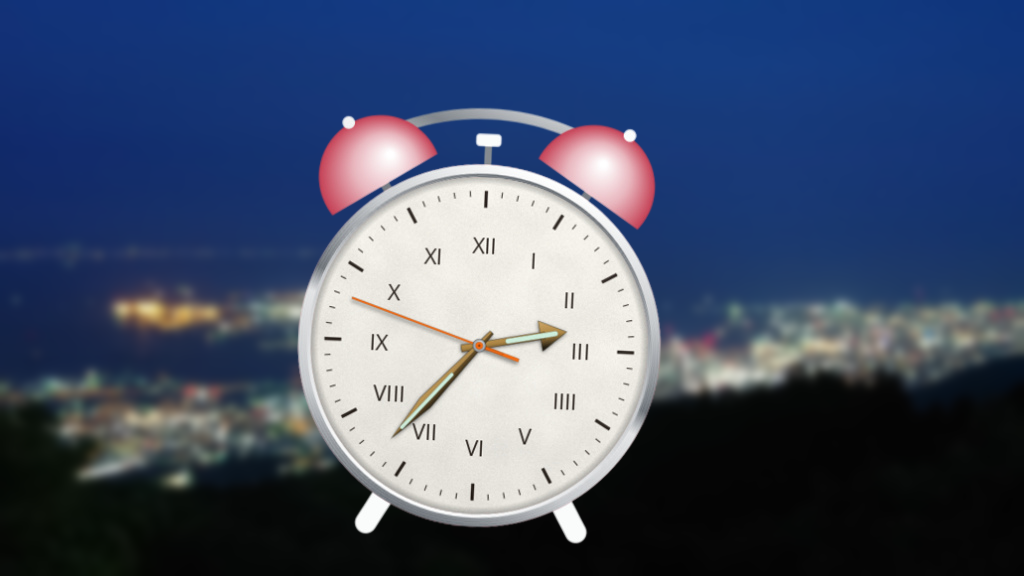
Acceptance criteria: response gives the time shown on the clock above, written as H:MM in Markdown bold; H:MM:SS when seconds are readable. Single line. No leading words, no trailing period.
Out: **2:36:48**
